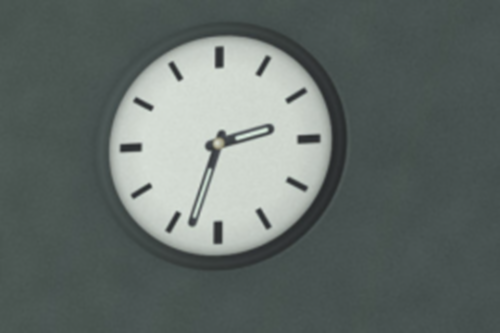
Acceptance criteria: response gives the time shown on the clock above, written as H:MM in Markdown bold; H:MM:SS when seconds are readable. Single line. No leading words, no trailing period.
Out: **2:33**
